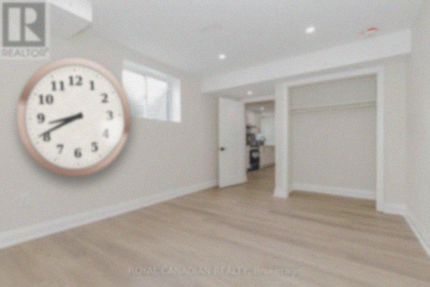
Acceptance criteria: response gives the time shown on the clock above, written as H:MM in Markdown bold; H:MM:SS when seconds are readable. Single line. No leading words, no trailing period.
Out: **8:41**
